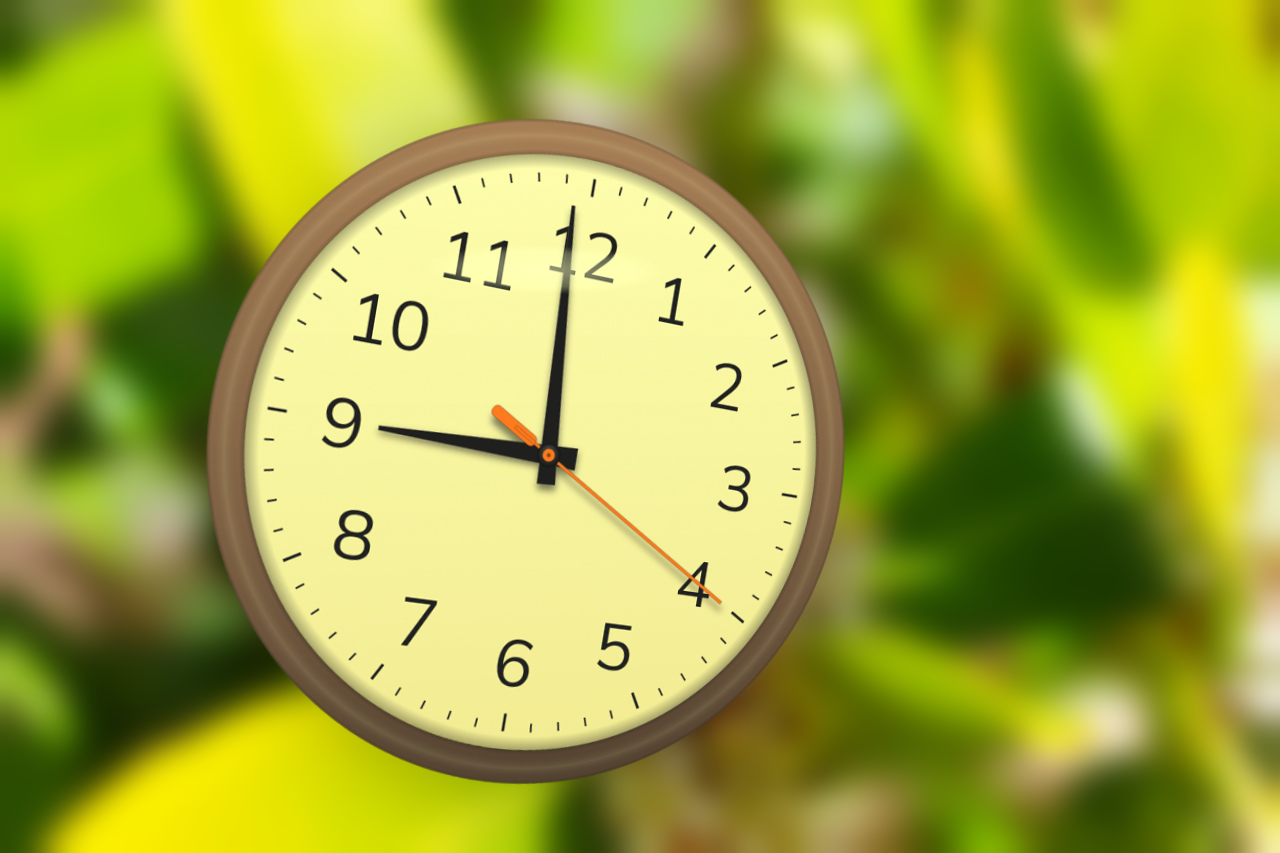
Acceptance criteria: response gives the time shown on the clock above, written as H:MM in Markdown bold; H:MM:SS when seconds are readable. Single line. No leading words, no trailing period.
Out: **8:59:20**
